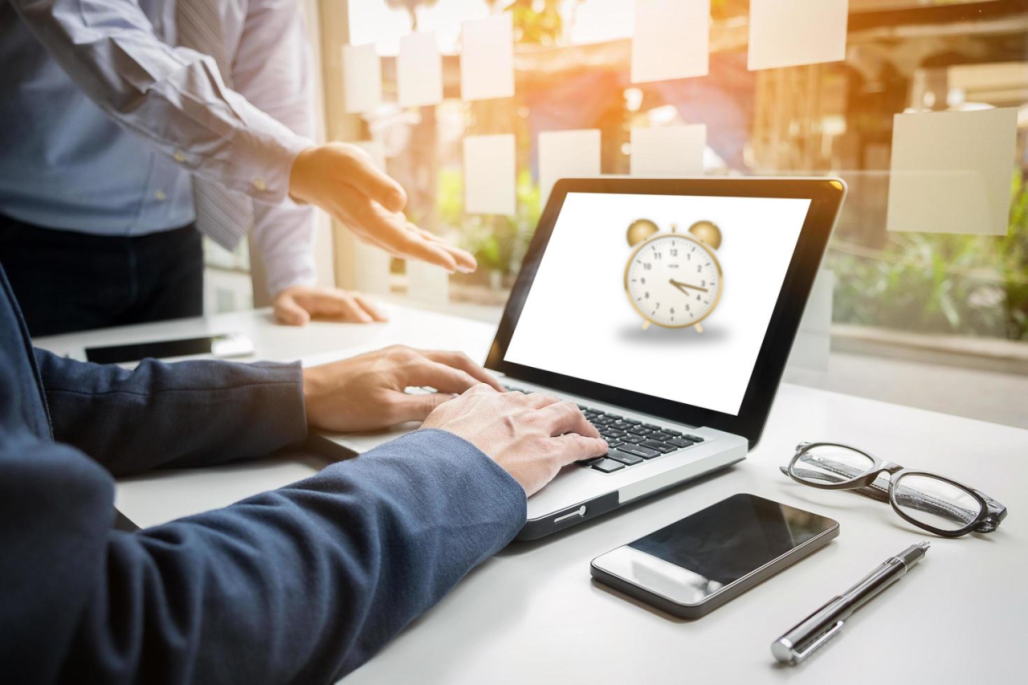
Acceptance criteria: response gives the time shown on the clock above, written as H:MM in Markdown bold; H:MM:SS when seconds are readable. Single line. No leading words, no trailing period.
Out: **4:17**
